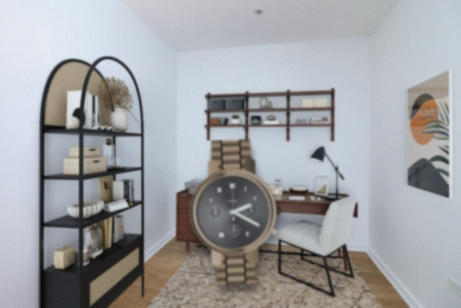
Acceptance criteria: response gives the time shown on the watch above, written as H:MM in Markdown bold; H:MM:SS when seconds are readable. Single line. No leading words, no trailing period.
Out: **2:20**
